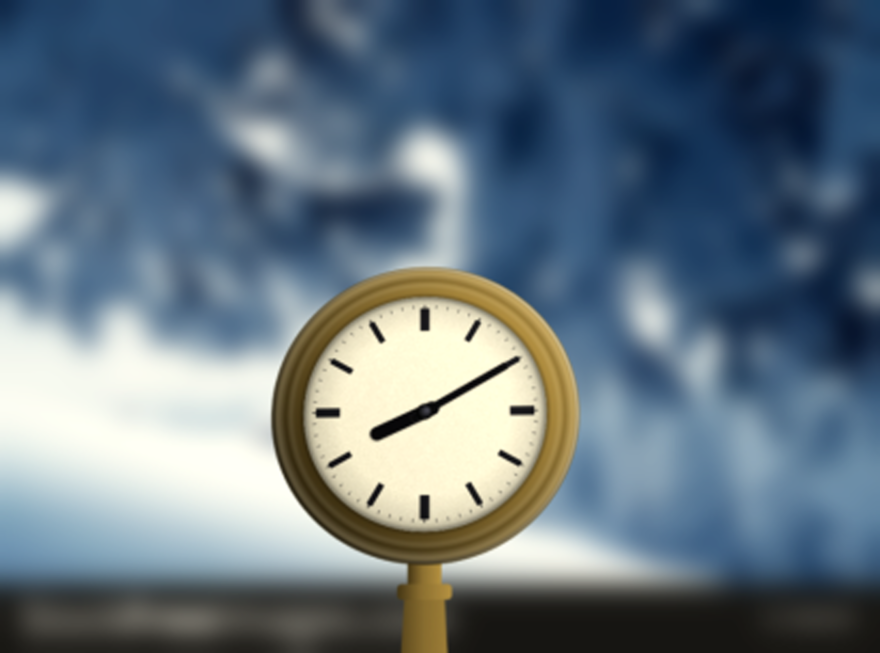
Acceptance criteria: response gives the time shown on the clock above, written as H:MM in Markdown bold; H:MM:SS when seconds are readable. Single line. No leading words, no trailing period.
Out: **8:10**
